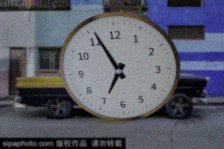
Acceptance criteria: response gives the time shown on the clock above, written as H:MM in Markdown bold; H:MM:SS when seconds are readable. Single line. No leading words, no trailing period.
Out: **6:56**
